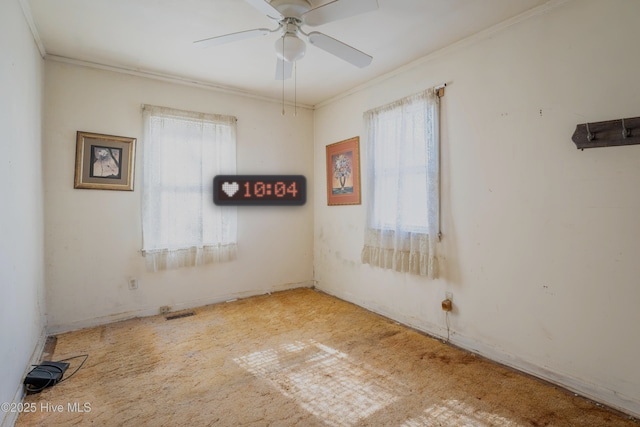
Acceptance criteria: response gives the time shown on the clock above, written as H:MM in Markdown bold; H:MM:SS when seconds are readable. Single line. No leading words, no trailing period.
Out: **10:04**
